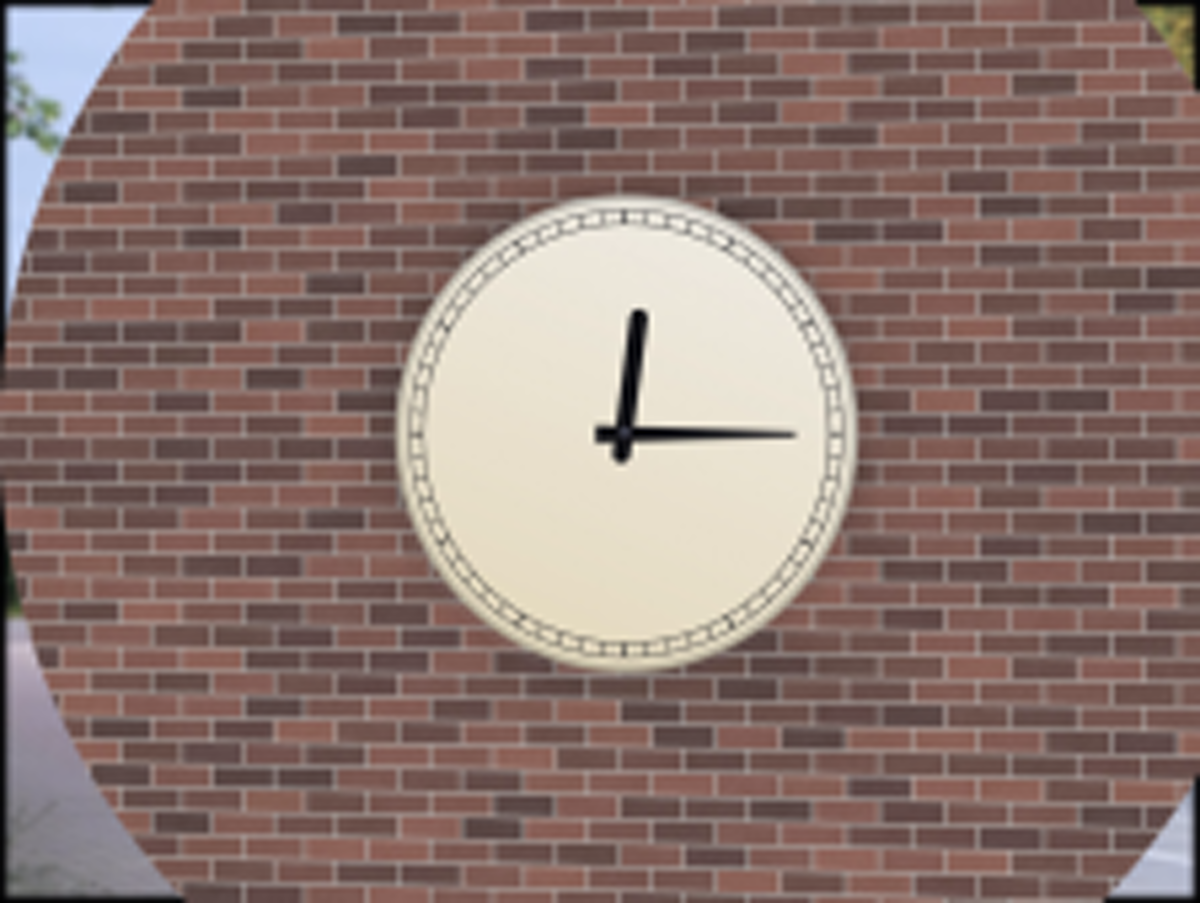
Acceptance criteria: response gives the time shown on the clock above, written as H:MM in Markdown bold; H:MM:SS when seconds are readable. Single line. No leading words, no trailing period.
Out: **12:15**
